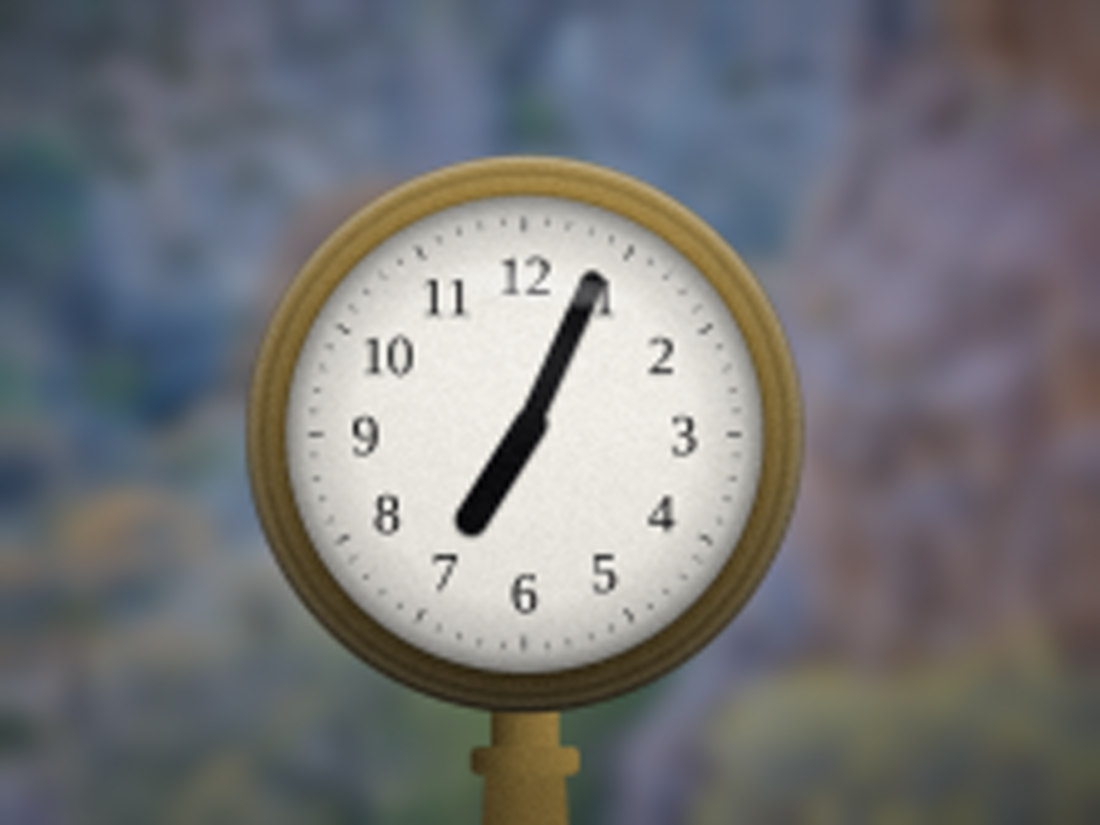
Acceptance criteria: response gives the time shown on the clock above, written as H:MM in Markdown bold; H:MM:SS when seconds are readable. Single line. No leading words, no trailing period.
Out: **7:04**
